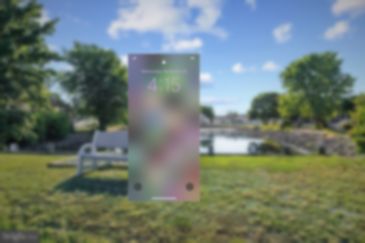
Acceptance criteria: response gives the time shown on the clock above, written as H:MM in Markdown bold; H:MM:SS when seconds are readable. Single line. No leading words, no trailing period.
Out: **4:15**
